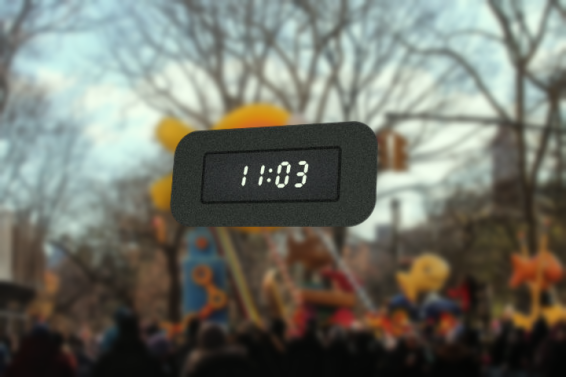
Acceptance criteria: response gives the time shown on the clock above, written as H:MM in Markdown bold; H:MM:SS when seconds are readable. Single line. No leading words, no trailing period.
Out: **11:03**
